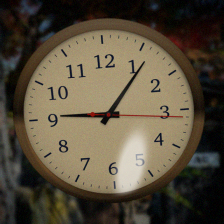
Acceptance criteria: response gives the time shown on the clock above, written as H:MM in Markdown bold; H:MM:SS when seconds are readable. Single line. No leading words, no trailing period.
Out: **9:06:16**
